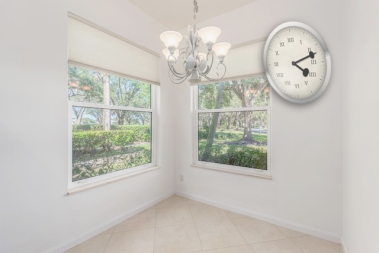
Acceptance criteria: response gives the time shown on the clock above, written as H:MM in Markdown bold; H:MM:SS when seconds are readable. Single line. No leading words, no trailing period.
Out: **4:12**
